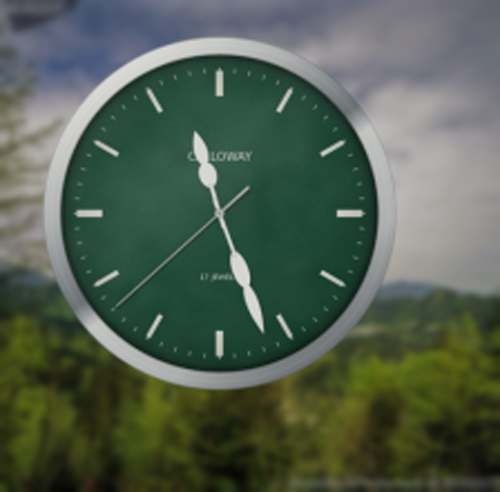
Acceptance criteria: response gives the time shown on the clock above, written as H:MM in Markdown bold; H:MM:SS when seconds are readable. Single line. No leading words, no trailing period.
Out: **11:26:38**
